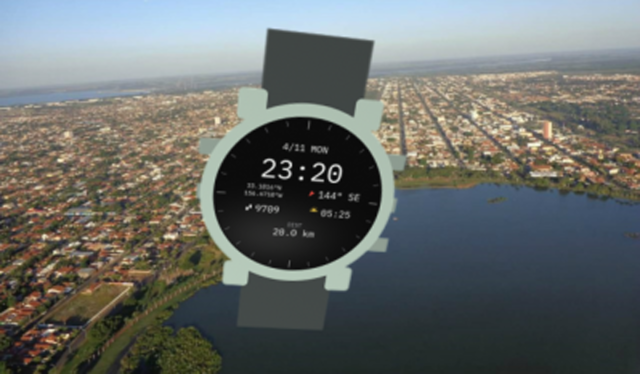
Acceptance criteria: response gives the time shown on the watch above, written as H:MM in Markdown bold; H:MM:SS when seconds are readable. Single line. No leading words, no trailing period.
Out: **23:20**
